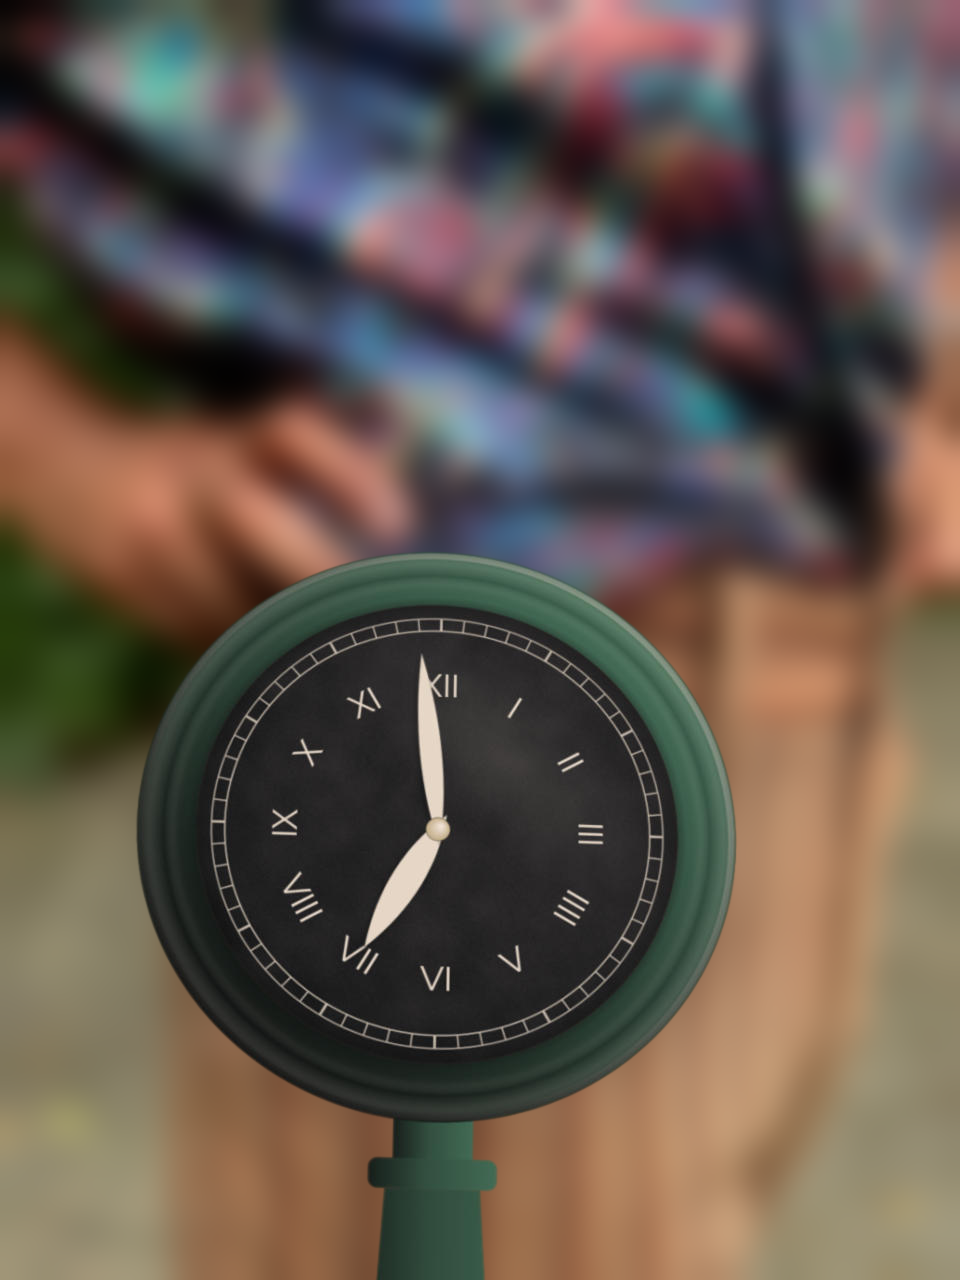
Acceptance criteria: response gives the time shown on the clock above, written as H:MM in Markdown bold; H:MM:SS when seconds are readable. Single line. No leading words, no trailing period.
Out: **6:59**
